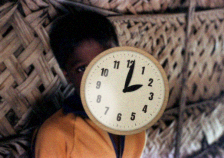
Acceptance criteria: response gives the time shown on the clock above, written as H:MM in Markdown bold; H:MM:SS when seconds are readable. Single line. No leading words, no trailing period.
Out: **2:01**
